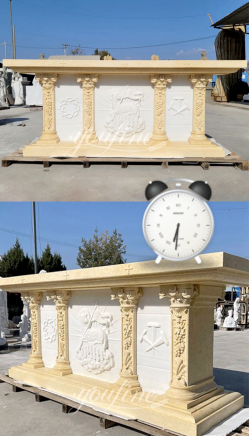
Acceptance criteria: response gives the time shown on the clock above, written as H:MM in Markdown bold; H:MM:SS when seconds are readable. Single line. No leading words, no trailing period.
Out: **6:31**
